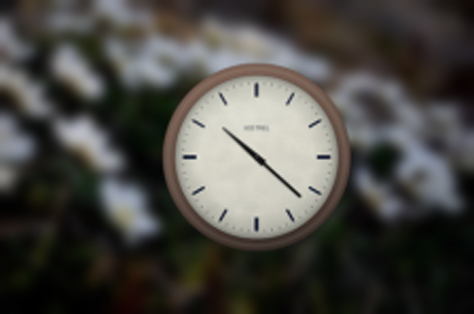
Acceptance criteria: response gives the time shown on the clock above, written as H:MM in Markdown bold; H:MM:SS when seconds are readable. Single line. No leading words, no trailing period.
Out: **10:22**
